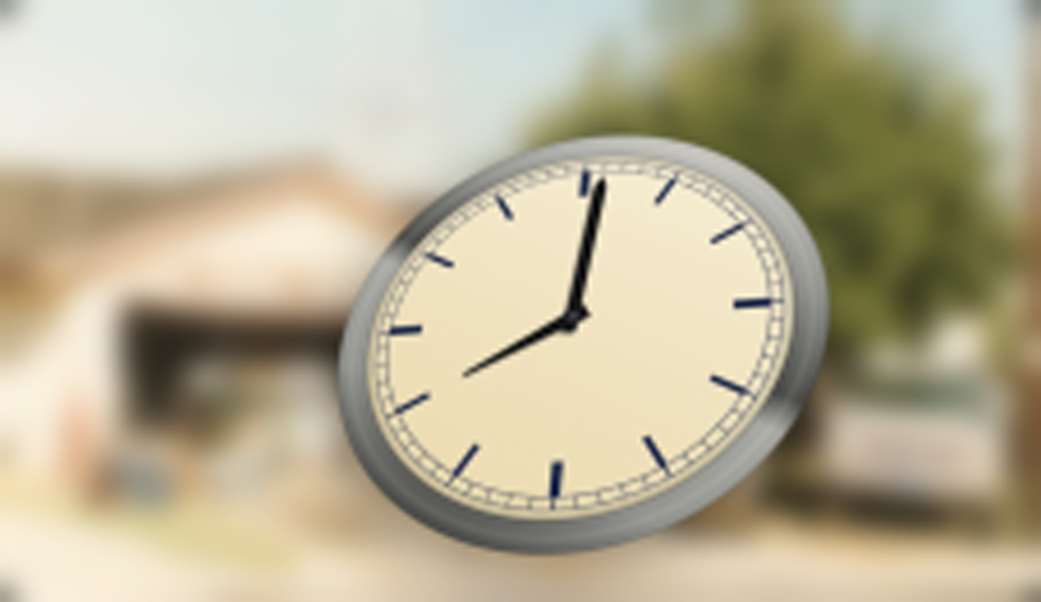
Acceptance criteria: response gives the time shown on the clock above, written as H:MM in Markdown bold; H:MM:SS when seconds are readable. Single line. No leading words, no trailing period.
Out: **8:01**
